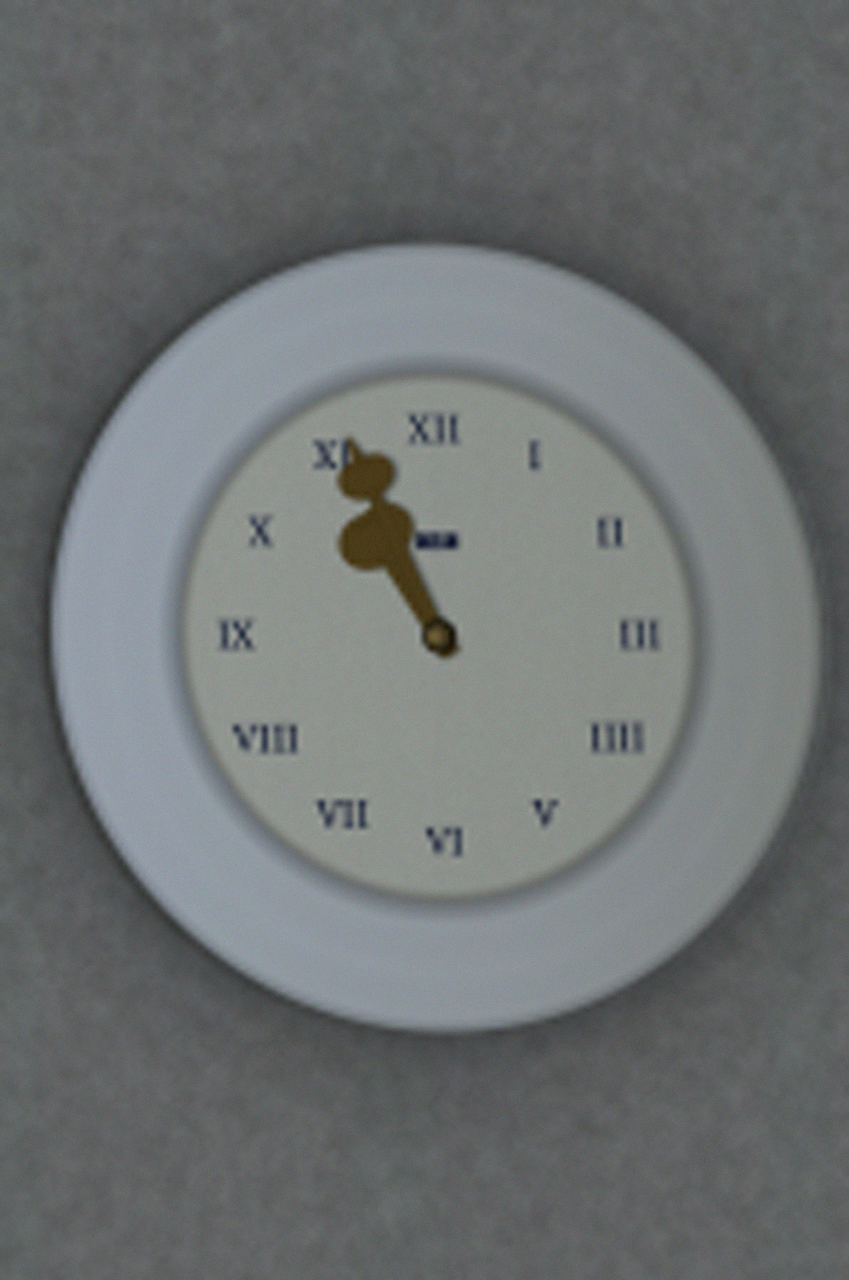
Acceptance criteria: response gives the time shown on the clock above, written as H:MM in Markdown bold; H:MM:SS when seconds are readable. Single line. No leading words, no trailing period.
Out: **10:56**
